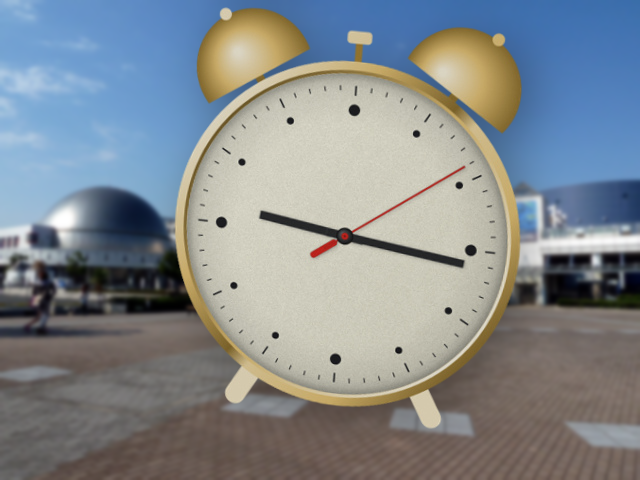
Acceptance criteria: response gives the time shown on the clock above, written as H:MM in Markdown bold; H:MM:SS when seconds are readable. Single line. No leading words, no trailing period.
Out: **9:16:09**
